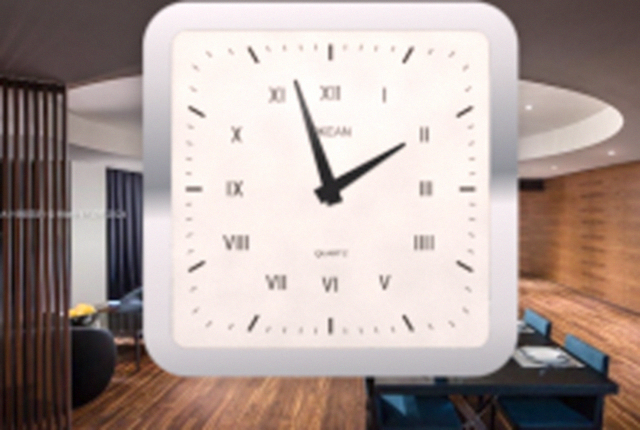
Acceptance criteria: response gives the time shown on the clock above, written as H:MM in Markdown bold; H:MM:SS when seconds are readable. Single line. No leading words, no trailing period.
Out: **1:57**
